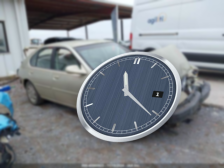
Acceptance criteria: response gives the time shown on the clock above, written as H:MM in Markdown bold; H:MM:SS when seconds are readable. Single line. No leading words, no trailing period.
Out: **11:21**
